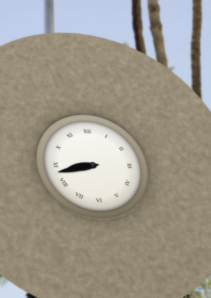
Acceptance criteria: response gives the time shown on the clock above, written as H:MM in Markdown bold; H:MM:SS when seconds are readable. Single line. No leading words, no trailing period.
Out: **8:43**
